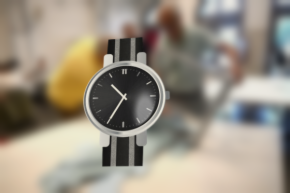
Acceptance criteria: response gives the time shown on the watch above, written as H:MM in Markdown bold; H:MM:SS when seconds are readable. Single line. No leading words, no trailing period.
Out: **10:35**
